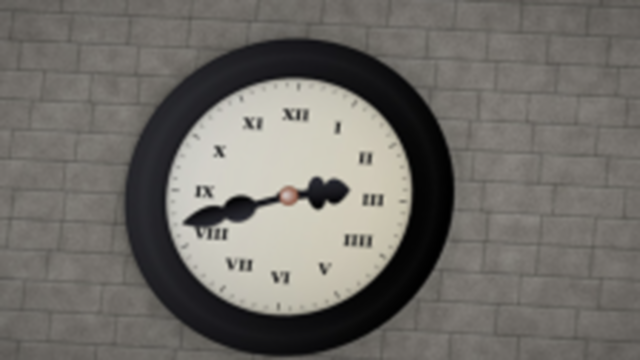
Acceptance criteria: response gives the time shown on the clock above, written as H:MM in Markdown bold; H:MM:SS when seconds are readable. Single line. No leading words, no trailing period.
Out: **2:42**
